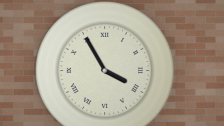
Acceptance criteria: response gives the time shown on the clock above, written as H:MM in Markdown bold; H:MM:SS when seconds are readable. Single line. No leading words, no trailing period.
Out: **3:55**
